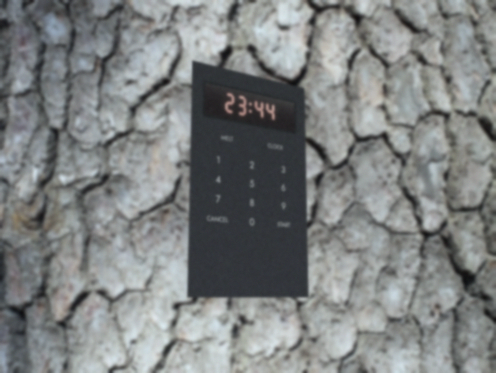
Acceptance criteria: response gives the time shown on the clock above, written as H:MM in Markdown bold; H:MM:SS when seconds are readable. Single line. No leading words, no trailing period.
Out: **23:44**
